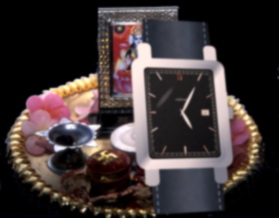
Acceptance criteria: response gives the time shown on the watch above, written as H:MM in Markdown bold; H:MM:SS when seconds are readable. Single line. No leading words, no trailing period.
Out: **5:05**
